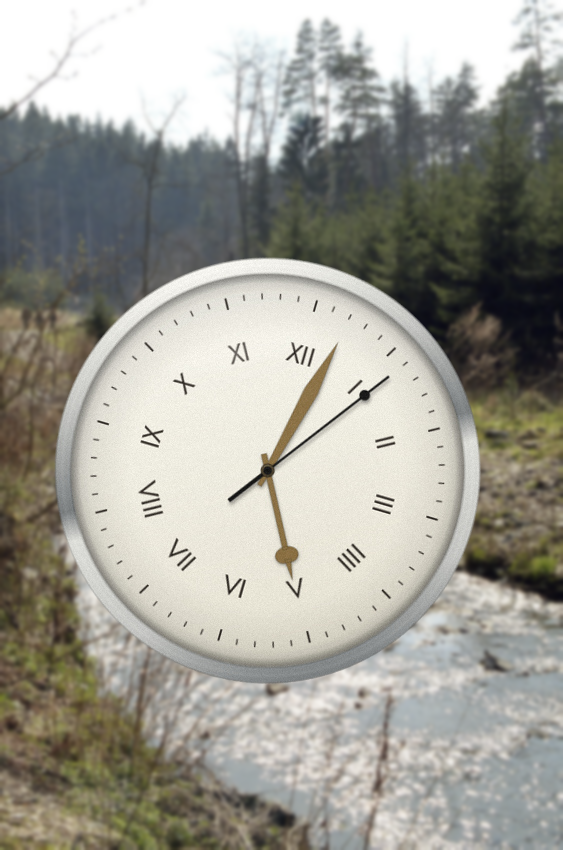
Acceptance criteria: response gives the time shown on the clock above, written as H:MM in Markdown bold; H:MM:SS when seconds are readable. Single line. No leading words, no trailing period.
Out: **5:02:06**
